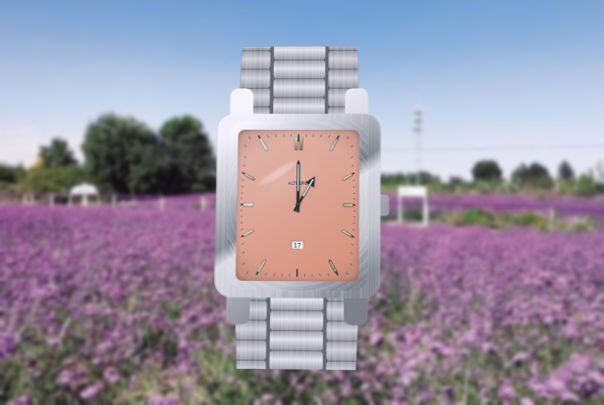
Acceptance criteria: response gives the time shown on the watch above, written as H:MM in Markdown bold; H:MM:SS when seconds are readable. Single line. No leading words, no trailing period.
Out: **1:00**
